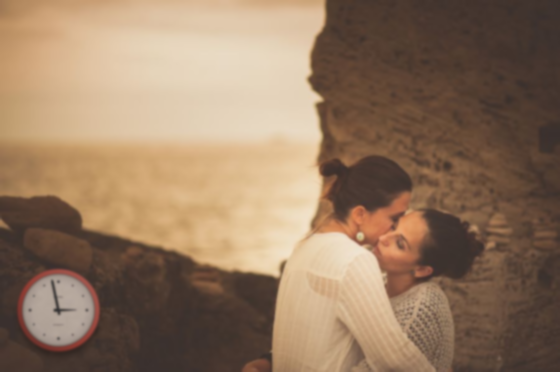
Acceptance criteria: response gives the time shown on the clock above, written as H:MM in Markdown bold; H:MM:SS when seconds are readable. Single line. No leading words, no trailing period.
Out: **2:58**
